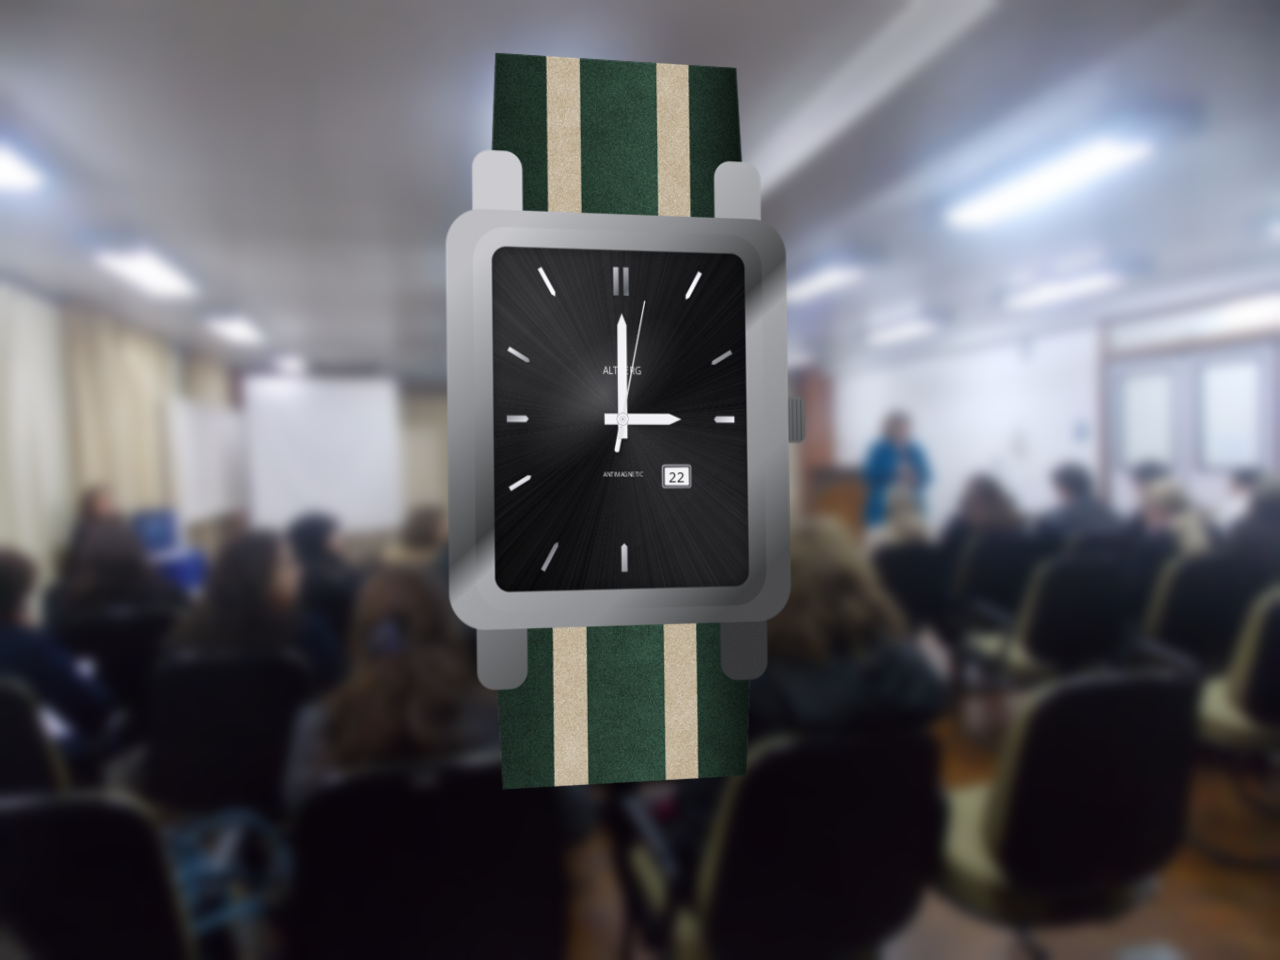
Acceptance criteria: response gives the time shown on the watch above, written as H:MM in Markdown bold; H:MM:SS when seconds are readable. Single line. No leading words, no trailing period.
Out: **3:00:02**
